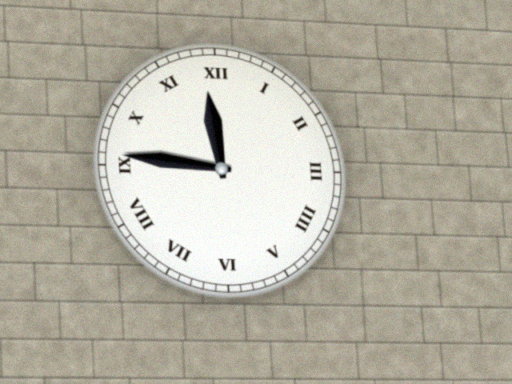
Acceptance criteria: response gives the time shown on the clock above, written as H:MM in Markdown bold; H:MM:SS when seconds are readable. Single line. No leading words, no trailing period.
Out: **11:46**
